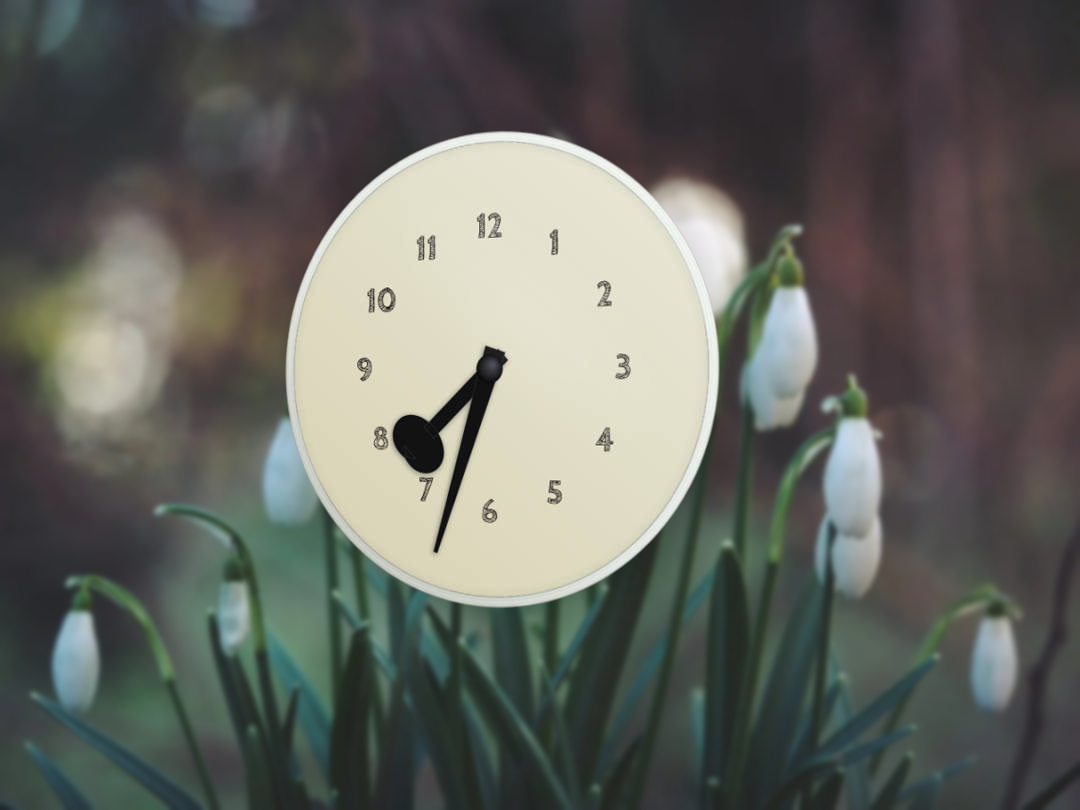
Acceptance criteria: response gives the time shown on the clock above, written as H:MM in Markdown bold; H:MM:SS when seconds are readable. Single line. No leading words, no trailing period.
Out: **7:33**
